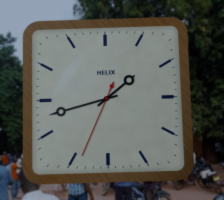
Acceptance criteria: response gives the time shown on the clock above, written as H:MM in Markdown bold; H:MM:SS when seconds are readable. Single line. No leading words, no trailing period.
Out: **1:42:34**
